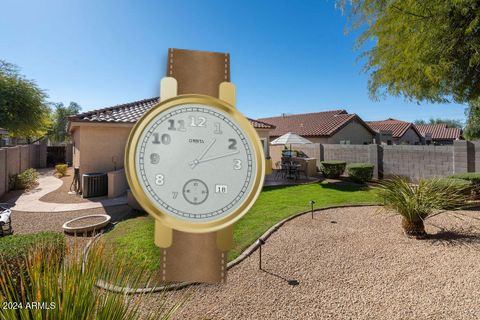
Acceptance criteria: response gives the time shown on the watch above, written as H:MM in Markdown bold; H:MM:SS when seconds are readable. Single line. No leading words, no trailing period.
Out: **1:12**
